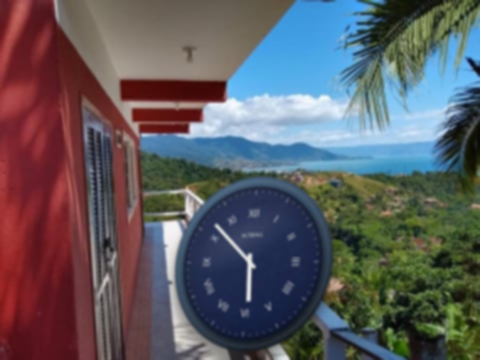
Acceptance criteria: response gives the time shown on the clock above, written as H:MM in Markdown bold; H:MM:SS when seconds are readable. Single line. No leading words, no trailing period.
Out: **5:52**
